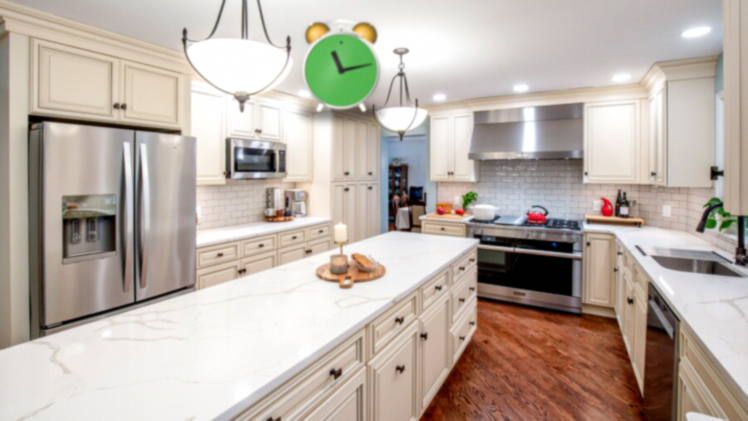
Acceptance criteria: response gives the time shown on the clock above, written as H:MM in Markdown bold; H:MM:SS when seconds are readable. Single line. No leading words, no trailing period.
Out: **11:13**
